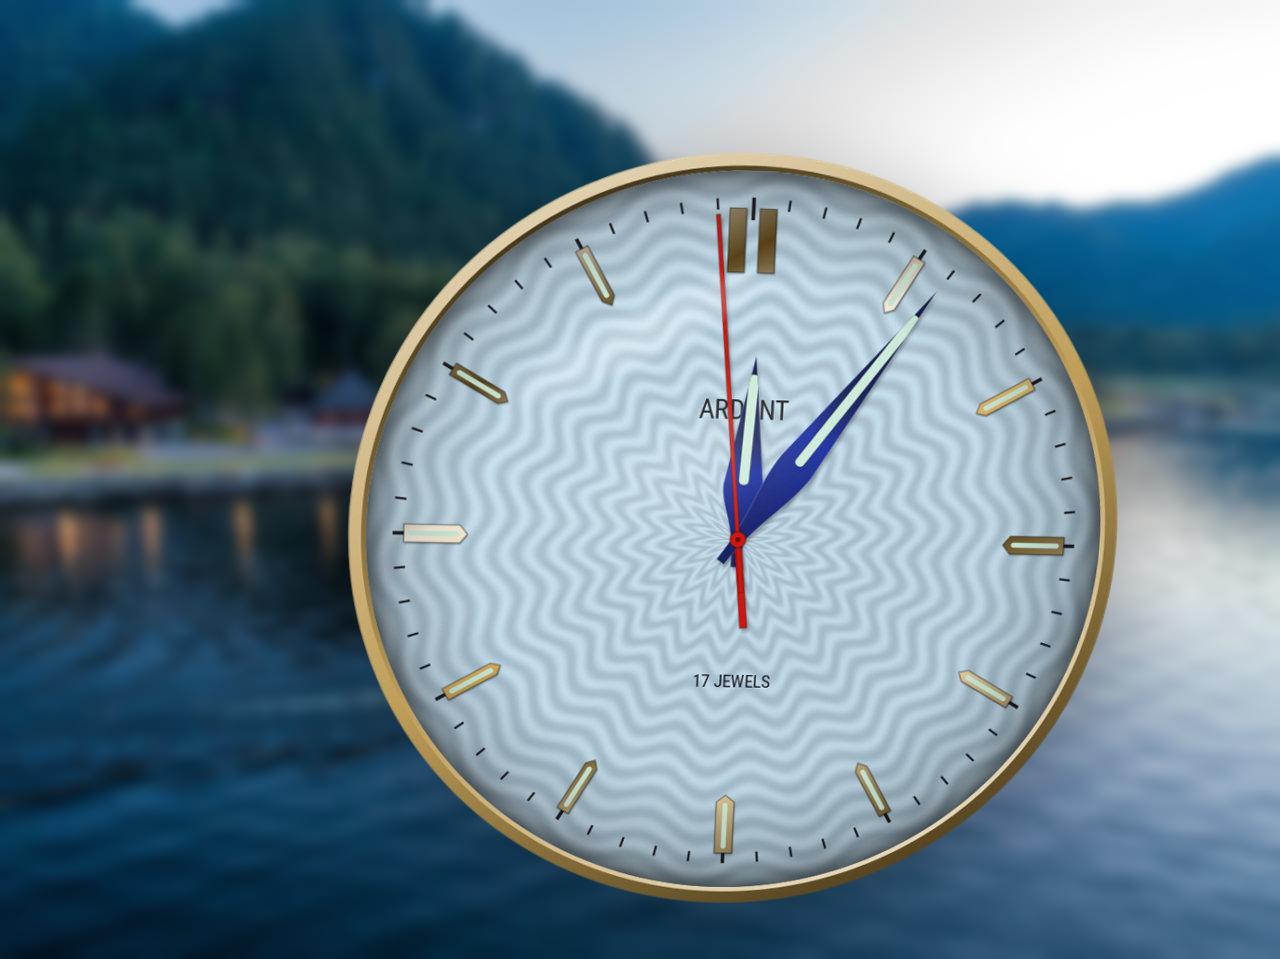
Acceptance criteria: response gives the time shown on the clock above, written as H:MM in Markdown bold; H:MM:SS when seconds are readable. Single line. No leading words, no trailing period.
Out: **12:05:59**
